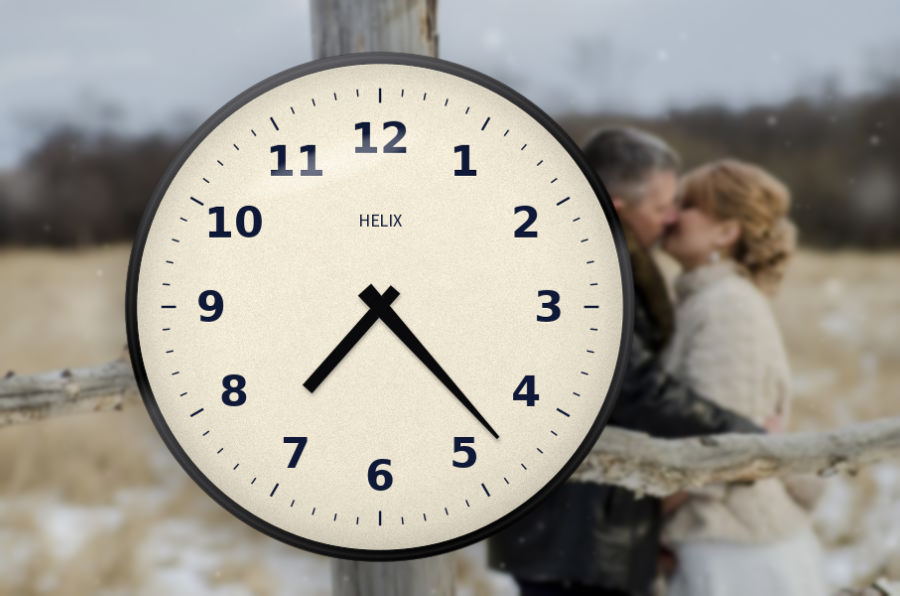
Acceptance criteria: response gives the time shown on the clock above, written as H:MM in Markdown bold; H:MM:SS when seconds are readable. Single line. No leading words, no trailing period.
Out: **7:23**
